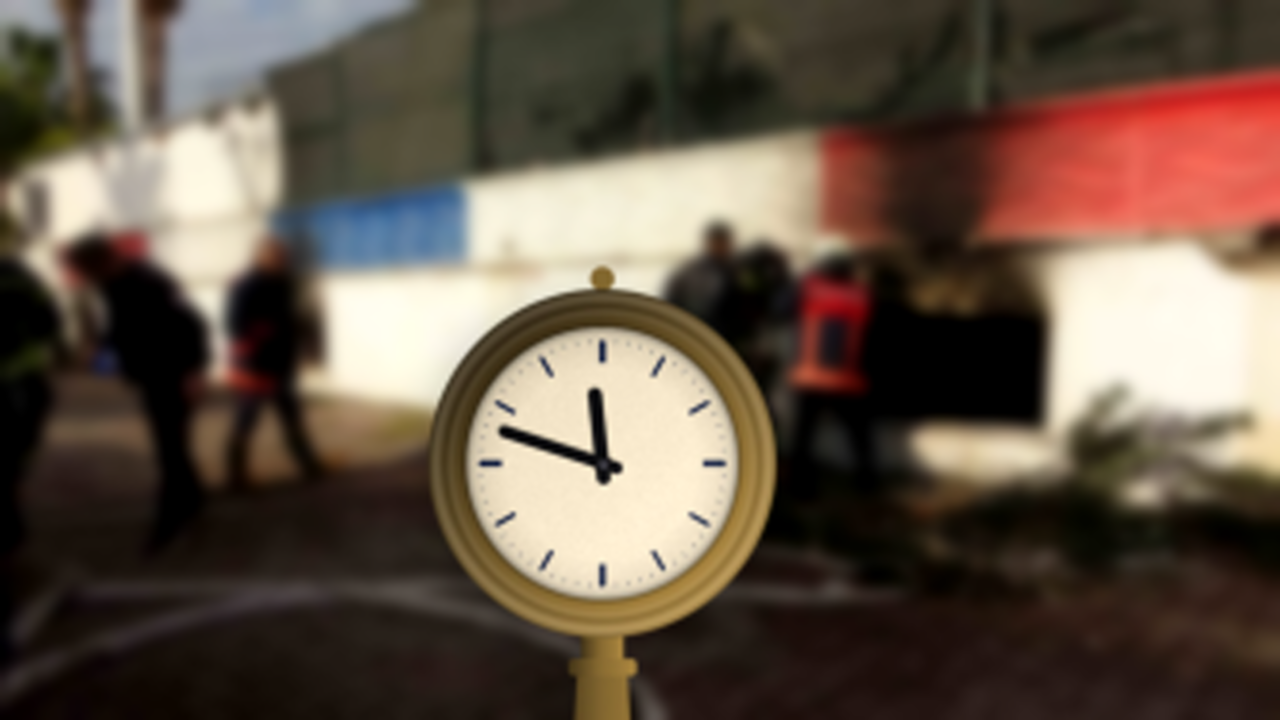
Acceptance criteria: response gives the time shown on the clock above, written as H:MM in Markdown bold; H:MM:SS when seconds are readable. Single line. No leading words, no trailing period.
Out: **11:48**
